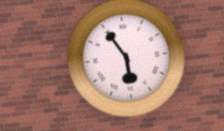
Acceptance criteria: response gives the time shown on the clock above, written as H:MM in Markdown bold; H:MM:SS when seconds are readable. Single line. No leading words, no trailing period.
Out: **5:55**
